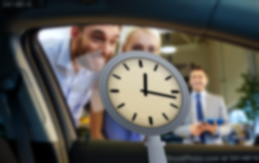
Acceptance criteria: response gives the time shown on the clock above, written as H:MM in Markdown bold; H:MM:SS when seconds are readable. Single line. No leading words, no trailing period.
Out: **12:17**
